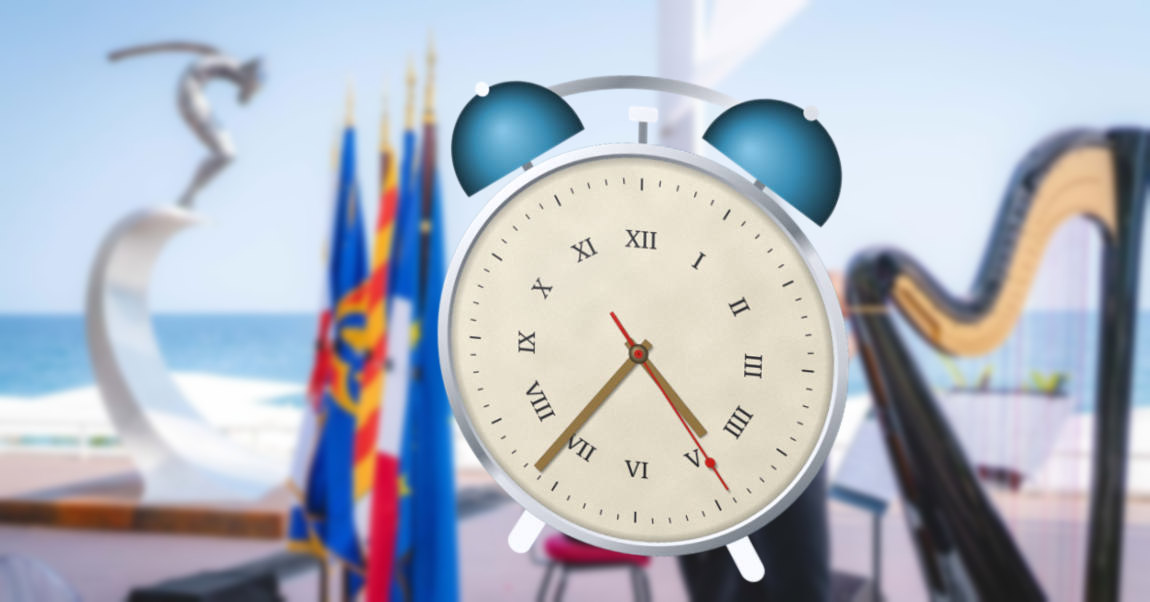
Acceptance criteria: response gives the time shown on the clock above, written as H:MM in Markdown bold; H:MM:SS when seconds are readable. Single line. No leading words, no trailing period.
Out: **4:36:24**
